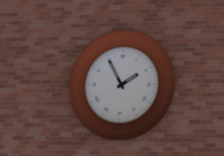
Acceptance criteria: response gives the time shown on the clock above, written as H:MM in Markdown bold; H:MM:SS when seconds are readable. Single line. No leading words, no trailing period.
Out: **1:55**
